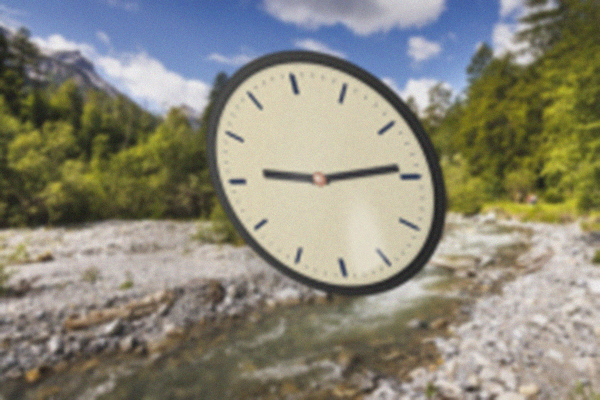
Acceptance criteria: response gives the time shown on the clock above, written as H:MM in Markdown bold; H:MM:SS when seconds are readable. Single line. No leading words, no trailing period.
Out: **9:14**
